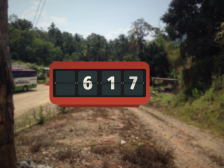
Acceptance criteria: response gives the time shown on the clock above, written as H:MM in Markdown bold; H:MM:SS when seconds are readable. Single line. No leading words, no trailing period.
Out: **6:17**
